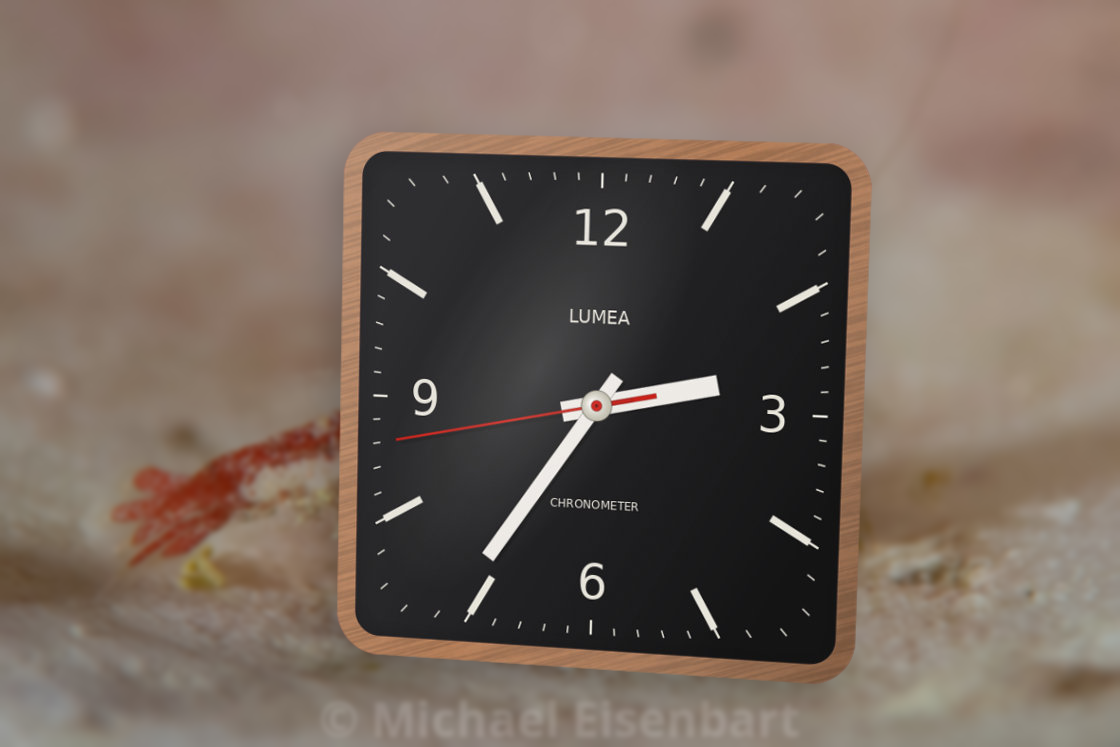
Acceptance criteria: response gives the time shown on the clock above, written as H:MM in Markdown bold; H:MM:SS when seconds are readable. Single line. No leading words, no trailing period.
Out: **2:35:43**
